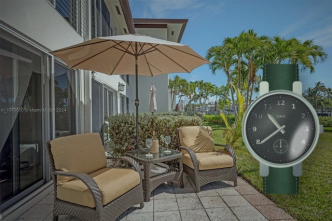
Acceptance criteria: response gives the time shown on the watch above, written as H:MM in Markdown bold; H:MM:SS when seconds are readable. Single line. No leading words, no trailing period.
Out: **10:39**
